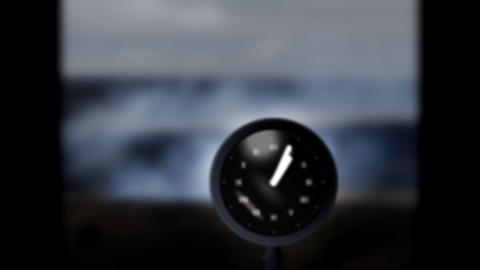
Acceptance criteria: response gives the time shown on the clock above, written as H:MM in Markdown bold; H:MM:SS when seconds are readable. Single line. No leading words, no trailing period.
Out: **1:04**
